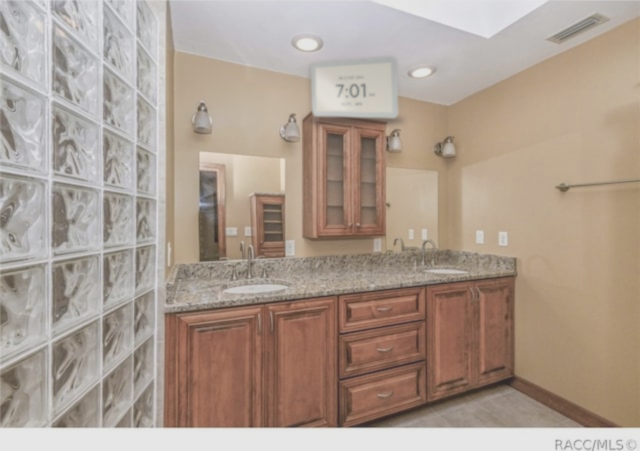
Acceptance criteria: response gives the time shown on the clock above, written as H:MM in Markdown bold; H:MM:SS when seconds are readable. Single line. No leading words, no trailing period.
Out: **7:01**
